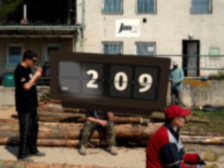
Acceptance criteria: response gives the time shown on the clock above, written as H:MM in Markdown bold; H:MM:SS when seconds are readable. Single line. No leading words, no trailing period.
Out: **2:09**
